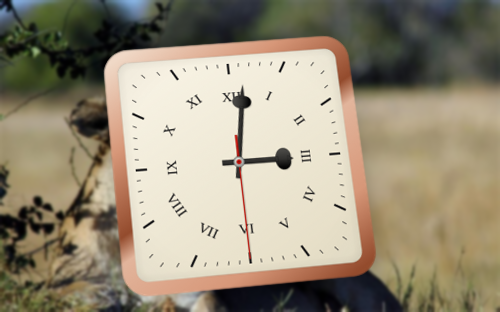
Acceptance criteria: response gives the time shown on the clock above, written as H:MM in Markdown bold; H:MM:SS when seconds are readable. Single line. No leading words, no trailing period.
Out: **3:01:30**
